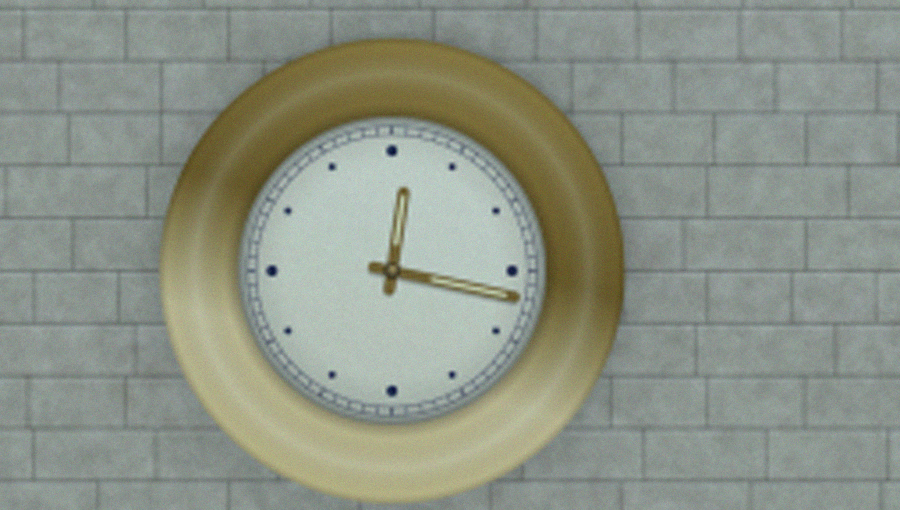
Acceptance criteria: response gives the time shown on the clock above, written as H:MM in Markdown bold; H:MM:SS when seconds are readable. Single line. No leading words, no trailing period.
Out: **12:17**
